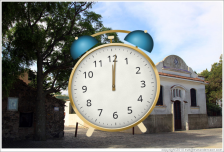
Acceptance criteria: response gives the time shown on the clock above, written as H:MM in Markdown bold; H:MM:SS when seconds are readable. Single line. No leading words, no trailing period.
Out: **12:01**
